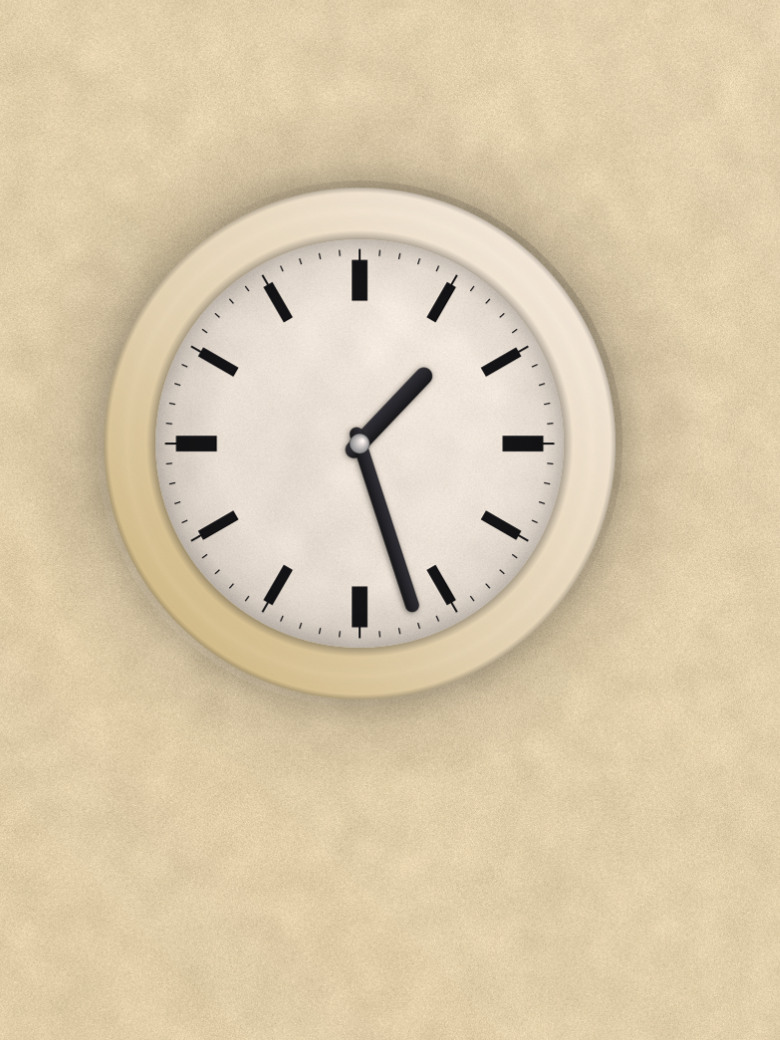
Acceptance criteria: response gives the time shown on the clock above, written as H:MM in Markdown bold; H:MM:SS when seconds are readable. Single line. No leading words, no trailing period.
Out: **1:27**
